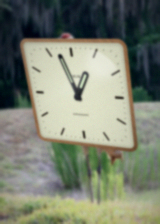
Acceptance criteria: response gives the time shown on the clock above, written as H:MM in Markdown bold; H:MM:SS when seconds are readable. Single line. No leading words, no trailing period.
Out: **12:57**
